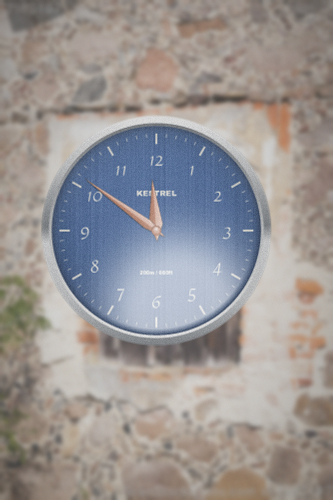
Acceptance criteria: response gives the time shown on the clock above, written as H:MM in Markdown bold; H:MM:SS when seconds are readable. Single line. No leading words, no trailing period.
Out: **11:51**
